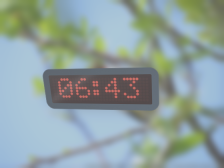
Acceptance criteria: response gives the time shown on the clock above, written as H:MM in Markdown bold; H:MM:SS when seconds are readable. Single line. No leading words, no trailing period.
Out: **6:43**
